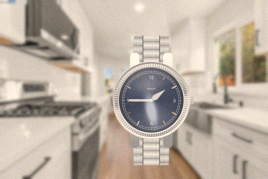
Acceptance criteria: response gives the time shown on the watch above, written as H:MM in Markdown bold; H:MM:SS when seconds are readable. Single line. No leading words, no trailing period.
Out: **1:45**
